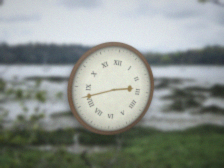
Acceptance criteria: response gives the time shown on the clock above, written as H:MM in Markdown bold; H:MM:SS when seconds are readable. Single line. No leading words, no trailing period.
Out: **2:42**
